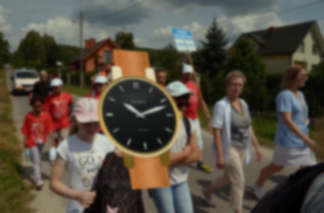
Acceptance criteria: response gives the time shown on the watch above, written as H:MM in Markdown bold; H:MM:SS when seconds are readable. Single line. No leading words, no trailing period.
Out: **10:12**
